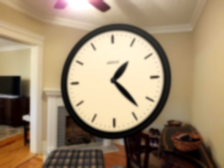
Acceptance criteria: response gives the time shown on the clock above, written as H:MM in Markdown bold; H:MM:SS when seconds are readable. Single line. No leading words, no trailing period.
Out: **1:23**
